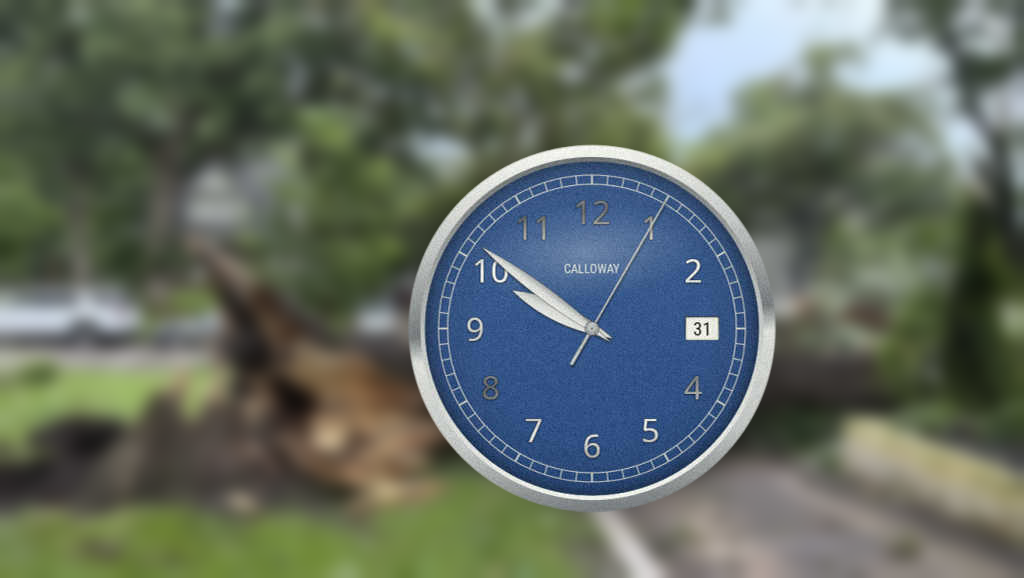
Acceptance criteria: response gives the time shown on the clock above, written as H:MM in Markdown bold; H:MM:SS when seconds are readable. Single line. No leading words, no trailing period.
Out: **9:51:05**
